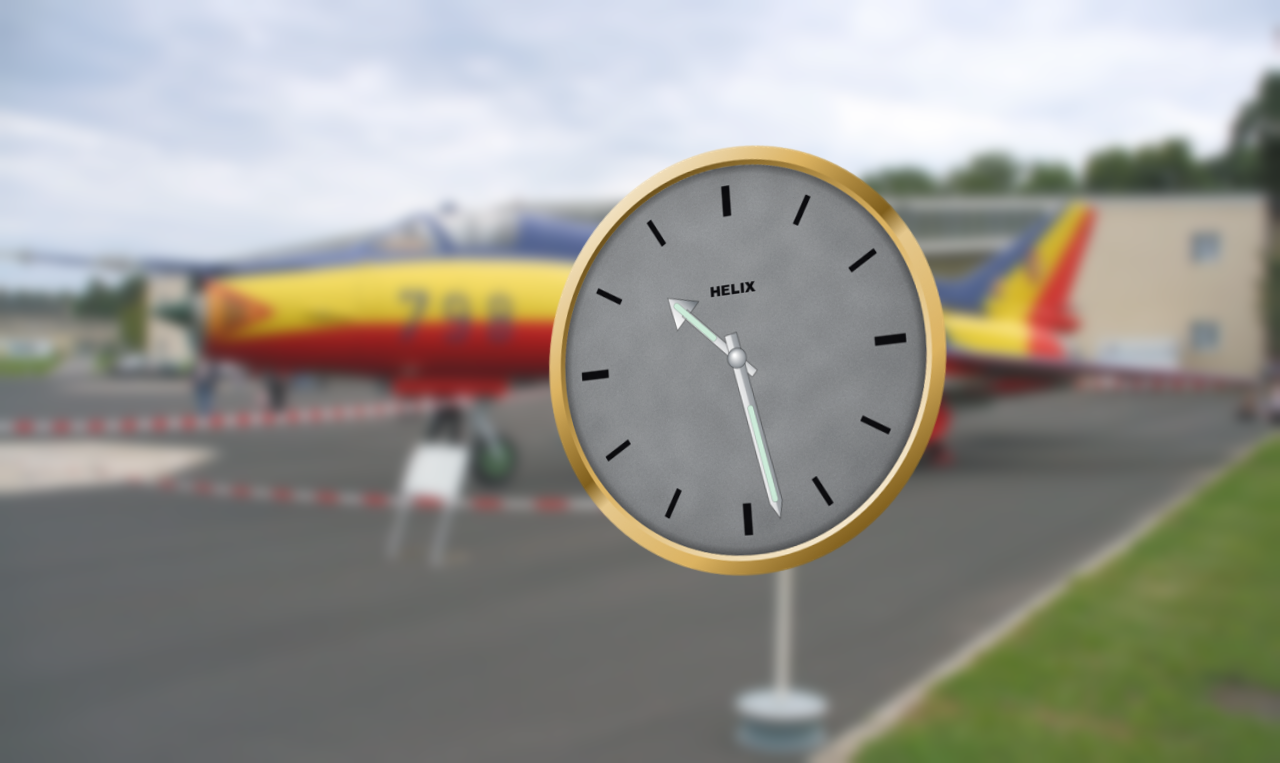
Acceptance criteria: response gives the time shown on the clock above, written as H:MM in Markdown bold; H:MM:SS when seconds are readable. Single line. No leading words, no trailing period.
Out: **10:28**
